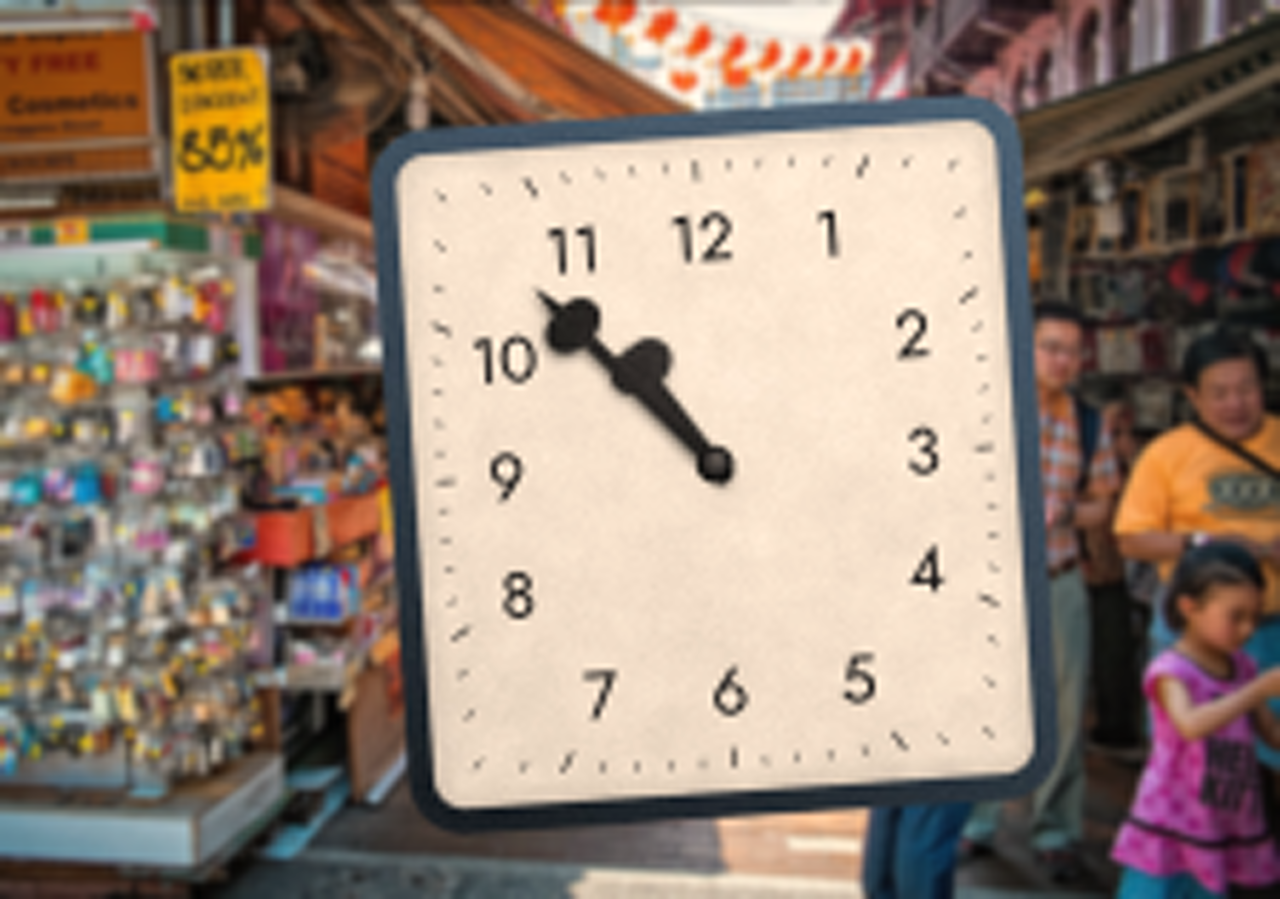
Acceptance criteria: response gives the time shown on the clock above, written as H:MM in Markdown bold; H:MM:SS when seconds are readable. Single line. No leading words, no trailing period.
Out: **10:53**
